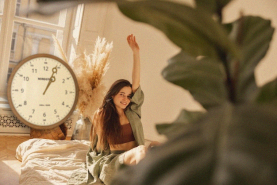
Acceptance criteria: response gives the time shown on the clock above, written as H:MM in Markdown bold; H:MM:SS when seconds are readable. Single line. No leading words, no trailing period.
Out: **1:04**
